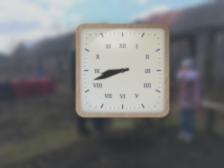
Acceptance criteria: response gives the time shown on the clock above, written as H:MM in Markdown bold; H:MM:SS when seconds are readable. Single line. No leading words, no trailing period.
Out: **8:42**
